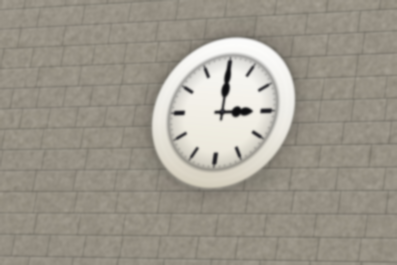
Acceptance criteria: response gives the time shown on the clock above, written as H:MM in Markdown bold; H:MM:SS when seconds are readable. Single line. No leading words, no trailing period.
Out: **3:00**
